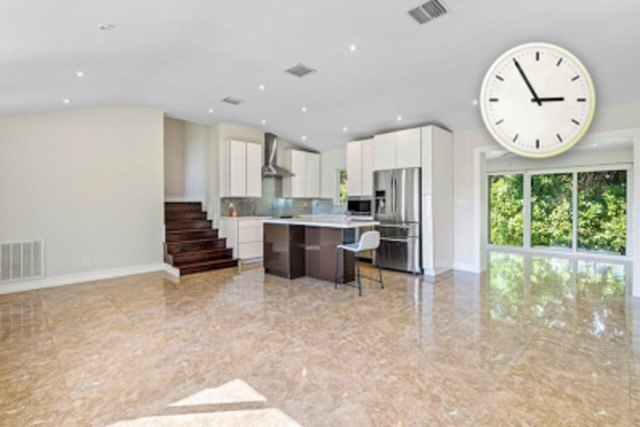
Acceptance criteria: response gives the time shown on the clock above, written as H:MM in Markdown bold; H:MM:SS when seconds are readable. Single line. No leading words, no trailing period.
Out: **2:55**
